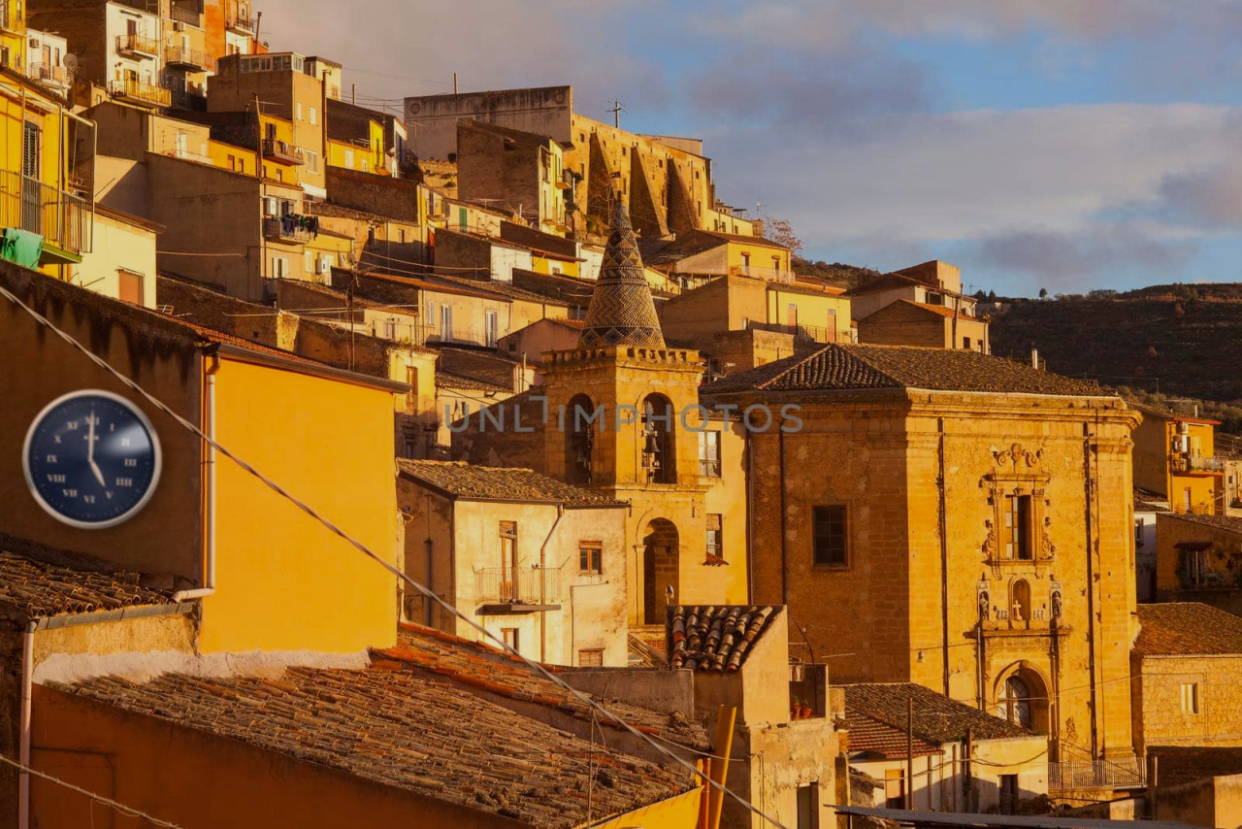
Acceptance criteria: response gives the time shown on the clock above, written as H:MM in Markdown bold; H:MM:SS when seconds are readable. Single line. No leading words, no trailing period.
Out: **5:00**
